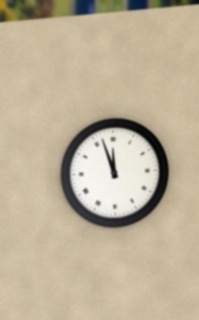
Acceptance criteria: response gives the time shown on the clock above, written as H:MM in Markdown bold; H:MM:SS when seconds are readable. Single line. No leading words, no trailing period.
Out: **11:57**
